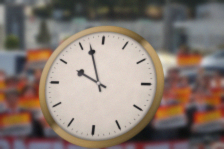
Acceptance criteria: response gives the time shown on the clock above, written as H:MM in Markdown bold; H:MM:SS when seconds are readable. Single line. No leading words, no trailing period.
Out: **9:57**
